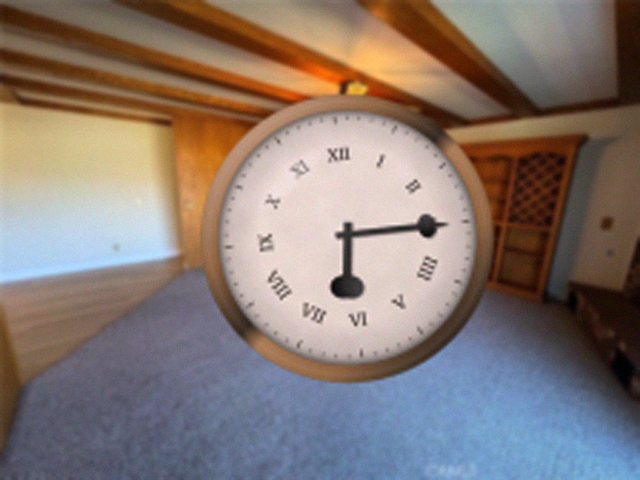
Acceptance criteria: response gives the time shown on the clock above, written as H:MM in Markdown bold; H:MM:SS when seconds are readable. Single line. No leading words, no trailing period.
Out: **6:15**
